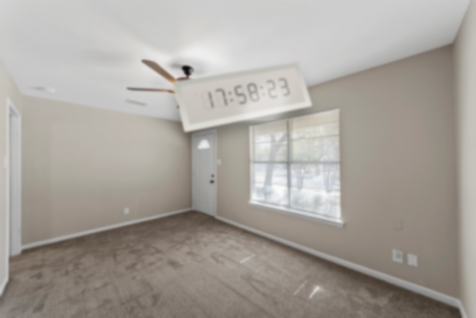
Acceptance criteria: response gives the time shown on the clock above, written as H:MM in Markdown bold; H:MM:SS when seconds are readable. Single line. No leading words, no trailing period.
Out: **17:58:23**
